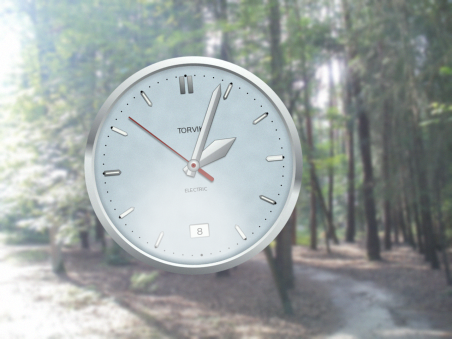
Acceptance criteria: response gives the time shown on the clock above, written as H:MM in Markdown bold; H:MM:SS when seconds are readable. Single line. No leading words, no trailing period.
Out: **2:03:52**
